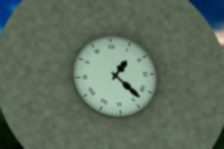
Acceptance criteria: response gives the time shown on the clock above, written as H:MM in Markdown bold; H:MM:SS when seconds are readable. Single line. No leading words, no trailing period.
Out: **1:23**
